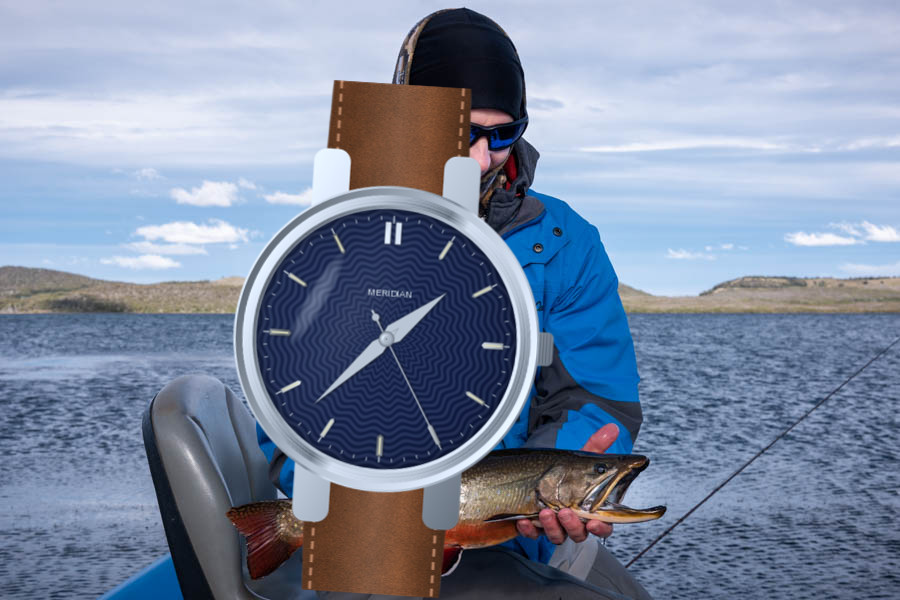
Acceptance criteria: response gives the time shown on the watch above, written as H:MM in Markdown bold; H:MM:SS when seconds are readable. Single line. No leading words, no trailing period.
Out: **1:37:25**
